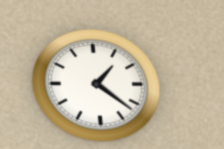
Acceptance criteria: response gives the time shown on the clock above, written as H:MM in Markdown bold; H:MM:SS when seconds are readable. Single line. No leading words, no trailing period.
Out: **1:22**
